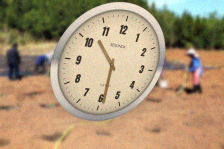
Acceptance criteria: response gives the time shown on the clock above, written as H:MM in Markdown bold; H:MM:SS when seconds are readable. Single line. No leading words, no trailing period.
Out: **10:29**
